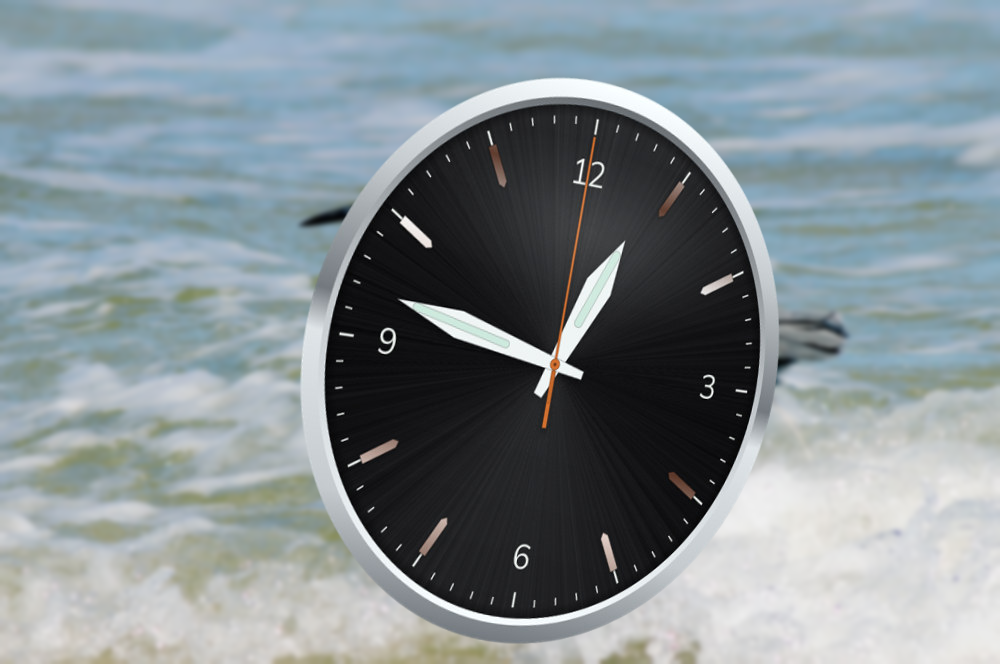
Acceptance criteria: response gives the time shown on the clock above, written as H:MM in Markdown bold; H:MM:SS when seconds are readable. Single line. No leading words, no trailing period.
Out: **12:47:00**
